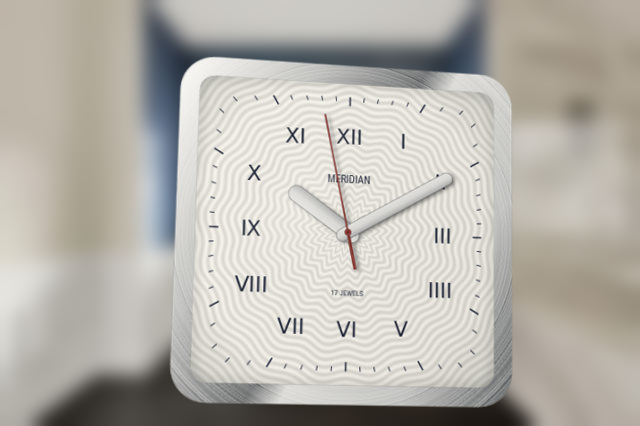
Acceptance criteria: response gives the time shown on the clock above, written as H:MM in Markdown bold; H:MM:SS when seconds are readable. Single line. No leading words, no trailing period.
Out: **10:09:58**
